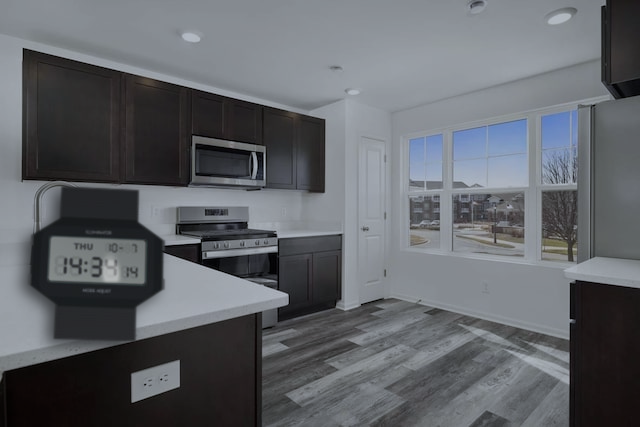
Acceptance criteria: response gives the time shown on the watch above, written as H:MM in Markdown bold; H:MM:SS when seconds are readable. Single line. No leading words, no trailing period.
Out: **14:34:14**
